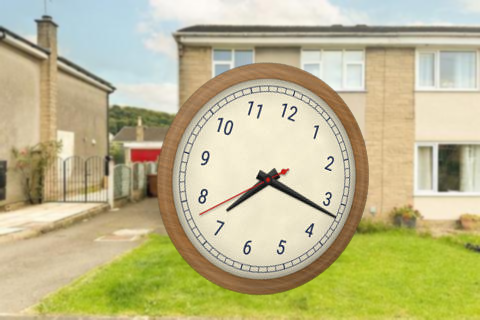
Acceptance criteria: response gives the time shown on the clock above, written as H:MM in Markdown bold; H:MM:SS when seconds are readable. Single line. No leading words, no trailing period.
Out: **7:16:38**
